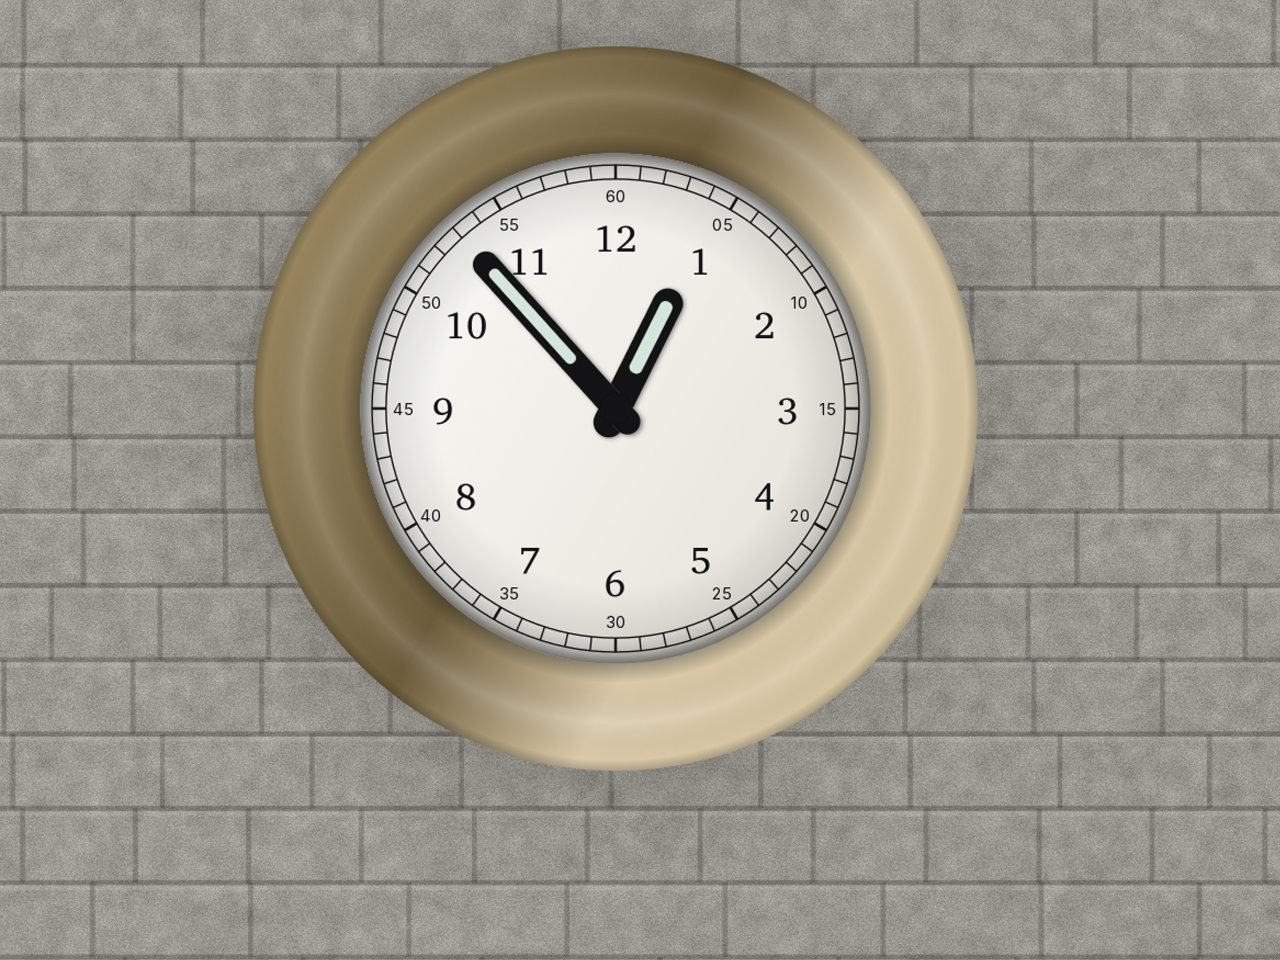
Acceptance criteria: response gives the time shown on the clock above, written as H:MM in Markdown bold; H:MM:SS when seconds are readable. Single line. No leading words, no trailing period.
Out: **12:53**
